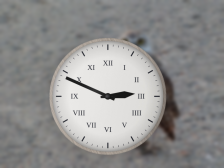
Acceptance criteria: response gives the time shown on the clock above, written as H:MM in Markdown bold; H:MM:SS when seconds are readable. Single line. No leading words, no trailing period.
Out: **2:49**
